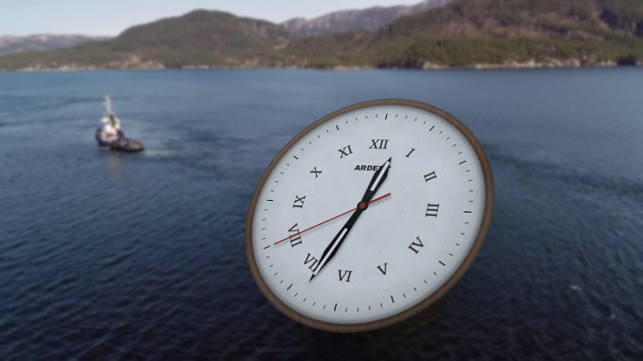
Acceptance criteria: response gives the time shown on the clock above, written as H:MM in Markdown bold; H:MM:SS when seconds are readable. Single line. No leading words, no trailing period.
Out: **12:33:40**
